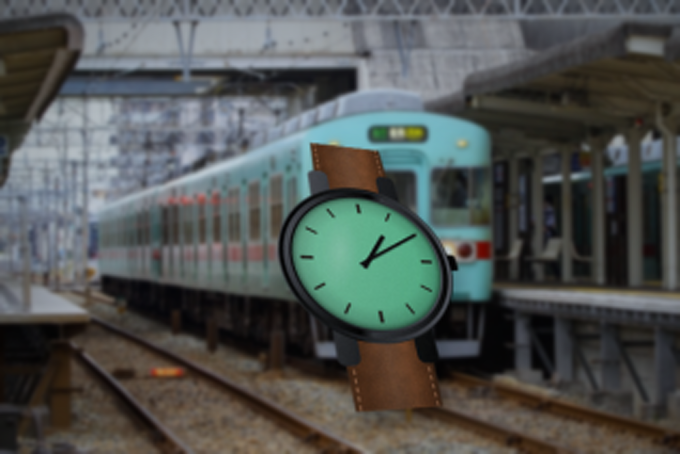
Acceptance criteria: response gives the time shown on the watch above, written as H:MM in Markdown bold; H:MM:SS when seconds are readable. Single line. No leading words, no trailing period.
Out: **1:10**
